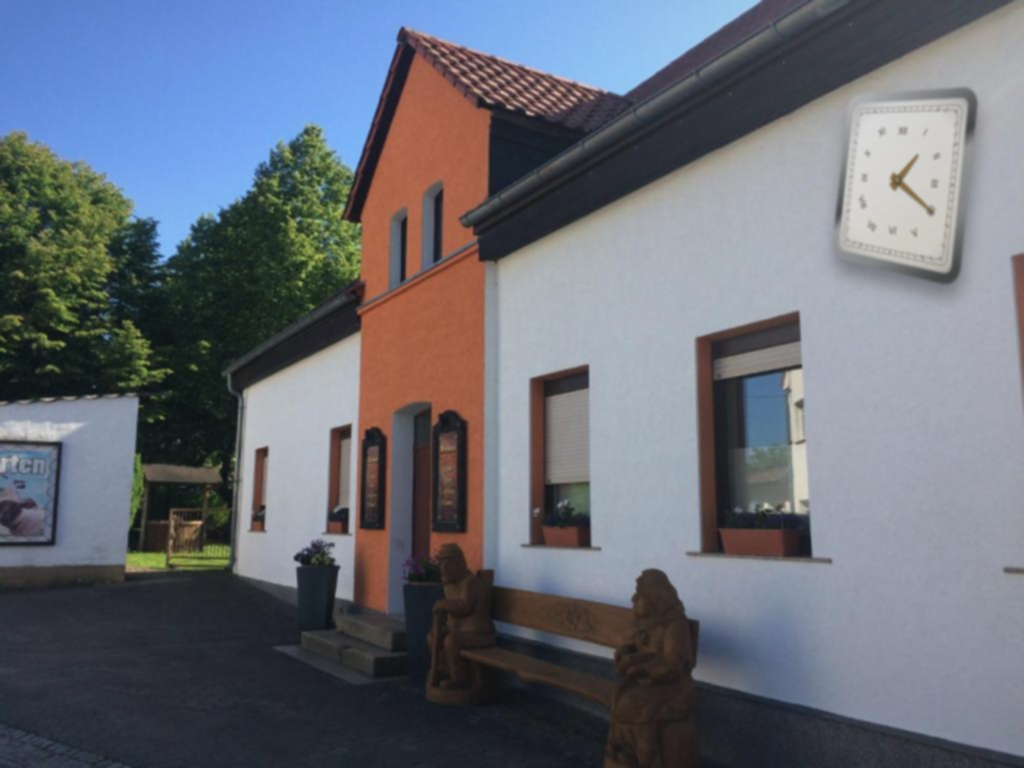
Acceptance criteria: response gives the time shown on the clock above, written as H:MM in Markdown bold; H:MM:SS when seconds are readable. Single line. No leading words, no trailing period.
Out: **1:20**
